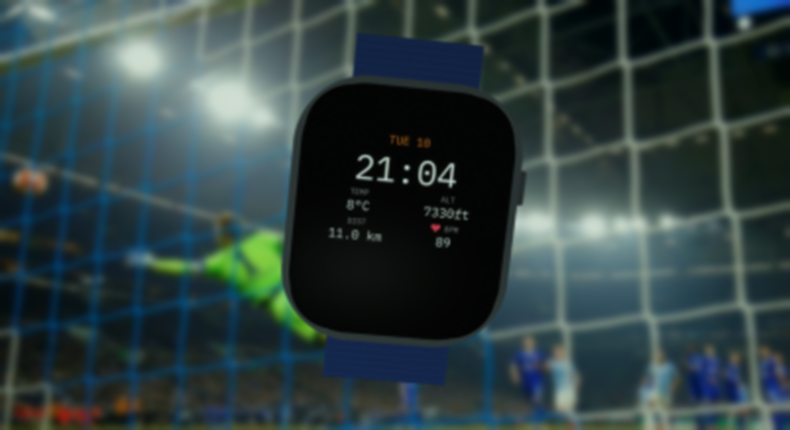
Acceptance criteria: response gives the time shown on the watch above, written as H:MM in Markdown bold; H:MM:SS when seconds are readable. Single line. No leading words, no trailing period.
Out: **21:04**
